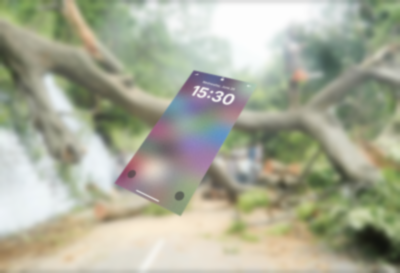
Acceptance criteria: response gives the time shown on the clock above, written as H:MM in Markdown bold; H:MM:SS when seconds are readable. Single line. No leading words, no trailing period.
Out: **15:30**
